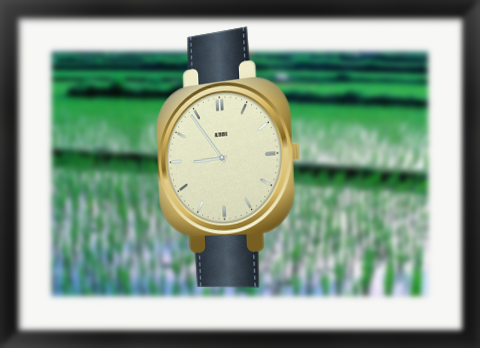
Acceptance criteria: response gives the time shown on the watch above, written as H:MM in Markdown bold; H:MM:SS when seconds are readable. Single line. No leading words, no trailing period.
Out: **8:54**
